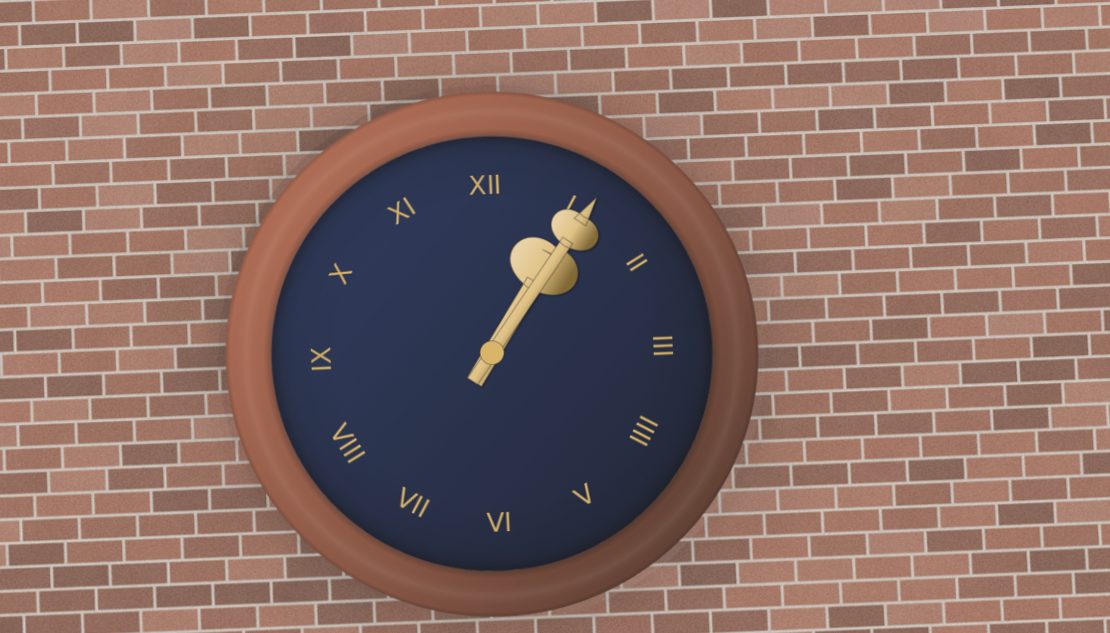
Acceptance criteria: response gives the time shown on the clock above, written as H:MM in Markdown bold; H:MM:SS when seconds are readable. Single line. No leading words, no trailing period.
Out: **1:06**
